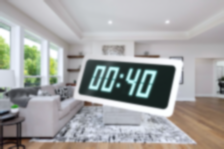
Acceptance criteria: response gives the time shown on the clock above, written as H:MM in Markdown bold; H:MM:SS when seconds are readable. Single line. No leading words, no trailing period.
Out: **0:40**
